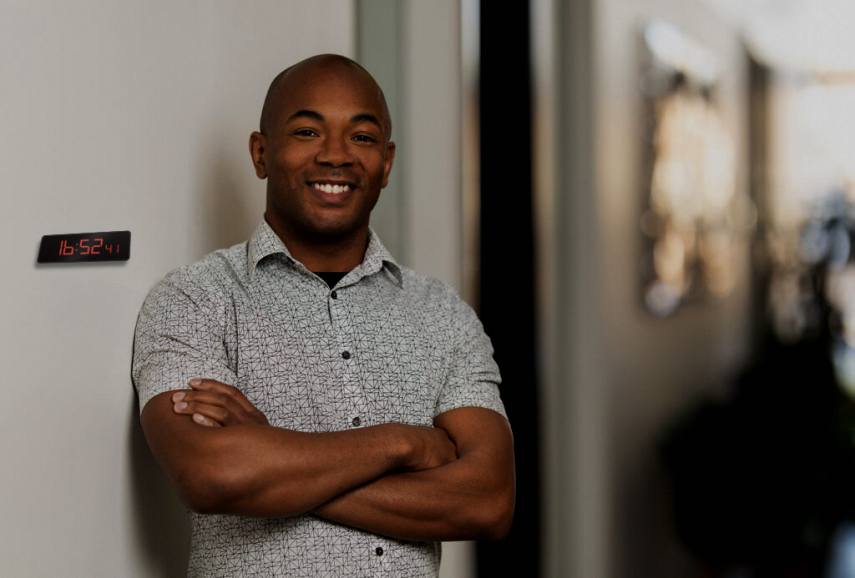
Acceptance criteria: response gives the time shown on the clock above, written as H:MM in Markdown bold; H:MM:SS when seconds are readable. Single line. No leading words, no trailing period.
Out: **16:52:41**
